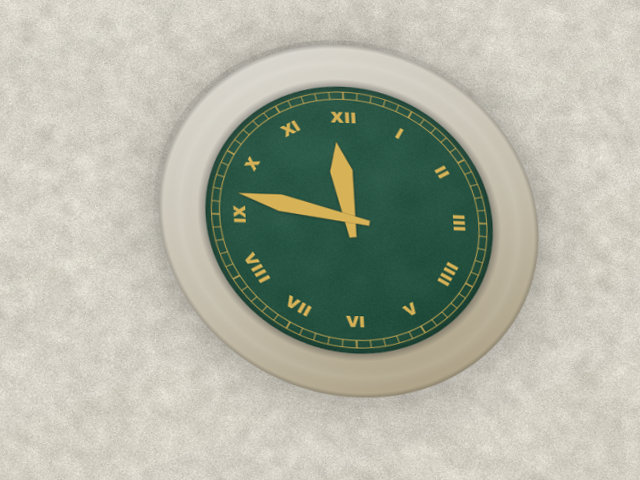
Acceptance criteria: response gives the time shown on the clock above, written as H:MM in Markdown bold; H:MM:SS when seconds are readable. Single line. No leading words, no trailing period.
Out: **11:47**
